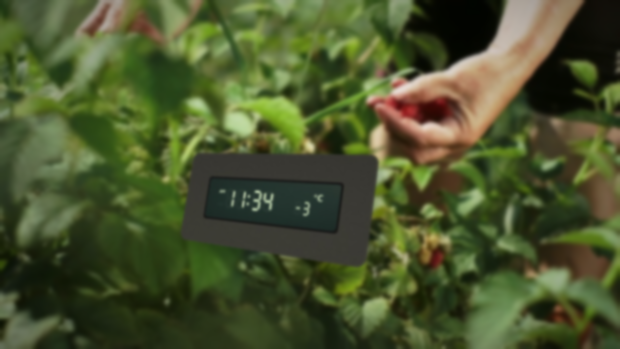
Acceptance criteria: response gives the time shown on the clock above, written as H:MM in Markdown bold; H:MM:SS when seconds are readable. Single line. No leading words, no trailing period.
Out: **11:34**
